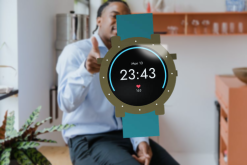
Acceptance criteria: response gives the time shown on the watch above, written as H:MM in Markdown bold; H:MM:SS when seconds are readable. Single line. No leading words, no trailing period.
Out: **23:43**
